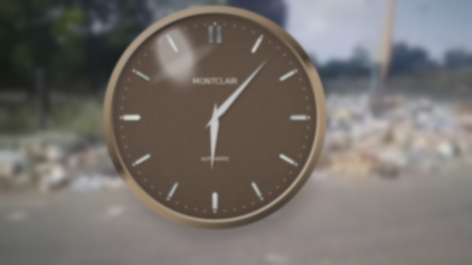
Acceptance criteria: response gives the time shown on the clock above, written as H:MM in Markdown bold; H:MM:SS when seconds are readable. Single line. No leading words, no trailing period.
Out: **6:07**
